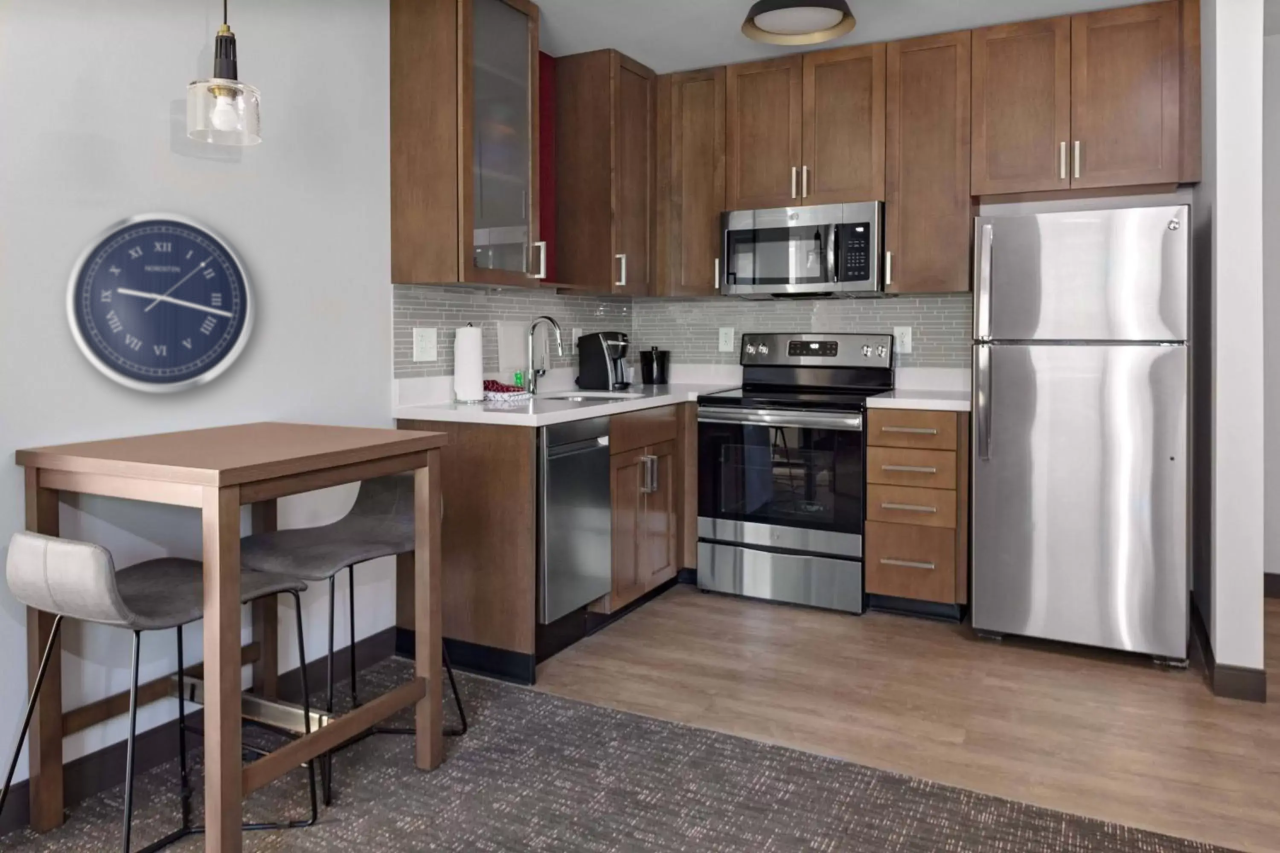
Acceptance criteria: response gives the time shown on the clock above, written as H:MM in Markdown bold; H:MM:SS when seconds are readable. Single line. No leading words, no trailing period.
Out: **9:17:08**
